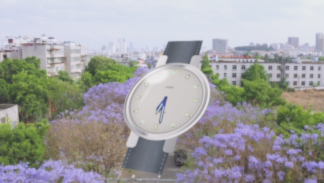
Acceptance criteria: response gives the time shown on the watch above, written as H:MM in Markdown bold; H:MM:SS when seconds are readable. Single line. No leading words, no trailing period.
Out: **6:29**
